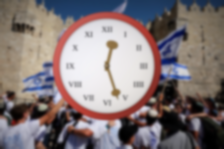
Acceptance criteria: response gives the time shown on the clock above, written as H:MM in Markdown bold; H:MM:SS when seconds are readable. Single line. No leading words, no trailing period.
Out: **12:27**
